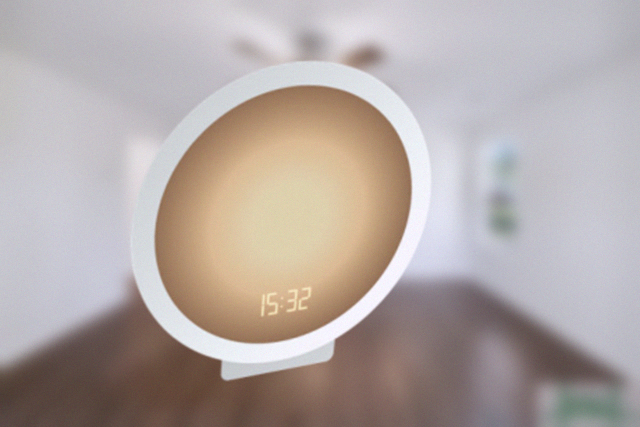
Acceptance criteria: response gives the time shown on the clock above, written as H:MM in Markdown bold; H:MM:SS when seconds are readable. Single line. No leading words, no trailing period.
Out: **15:32**
